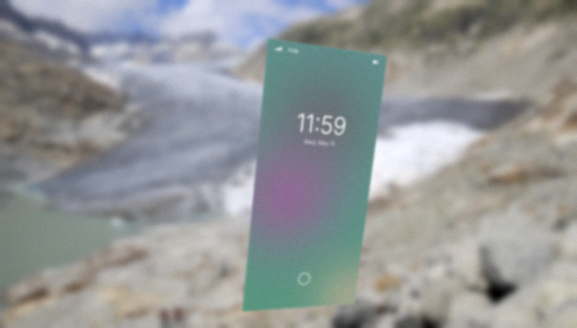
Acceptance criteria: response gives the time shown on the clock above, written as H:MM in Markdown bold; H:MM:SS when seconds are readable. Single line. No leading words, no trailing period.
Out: **11:59**
